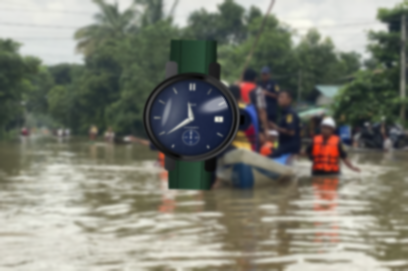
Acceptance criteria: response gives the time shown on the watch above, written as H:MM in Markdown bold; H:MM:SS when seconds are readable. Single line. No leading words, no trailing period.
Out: **11:39**
